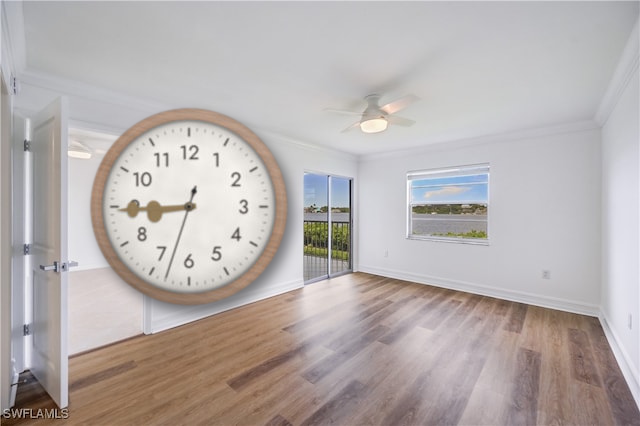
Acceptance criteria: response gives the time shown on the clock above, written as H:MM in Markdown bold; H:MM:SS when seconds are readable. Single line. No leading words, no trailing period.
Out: **8:44:33**
